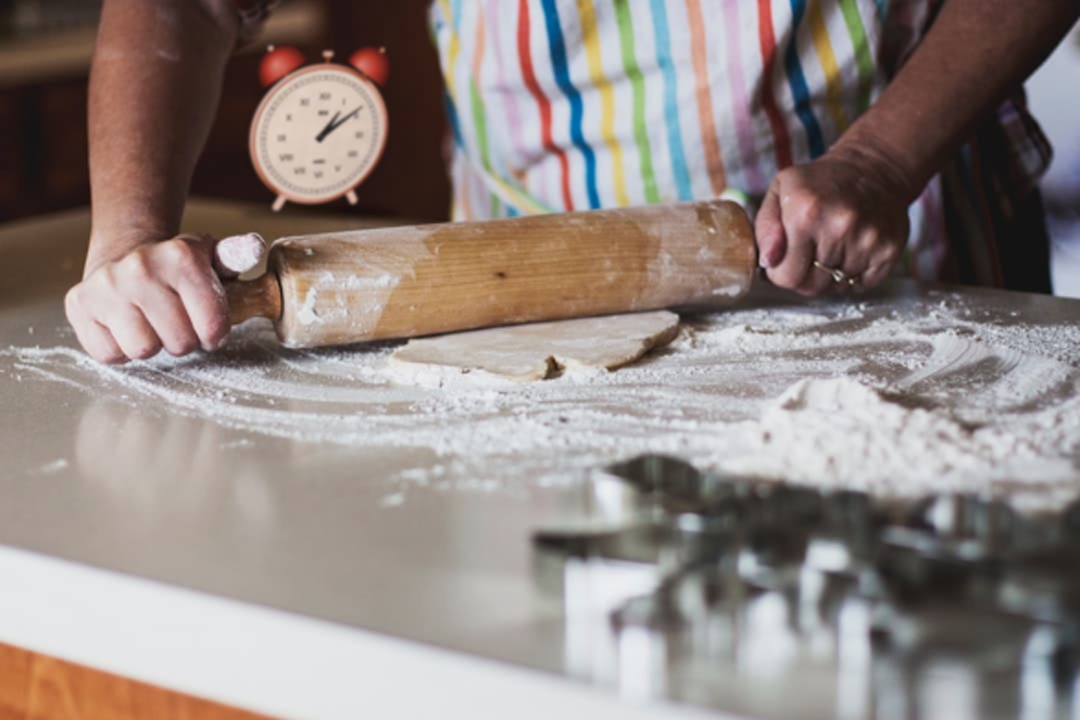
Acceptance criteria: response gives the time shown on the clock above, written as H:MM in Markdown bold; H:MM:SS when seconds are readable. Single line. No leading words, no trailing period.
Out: **1:09**
